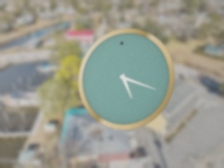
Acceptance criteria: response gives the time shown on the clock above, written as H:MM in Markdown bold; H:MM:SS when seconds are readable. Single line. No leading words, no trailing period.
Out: **5:19**
